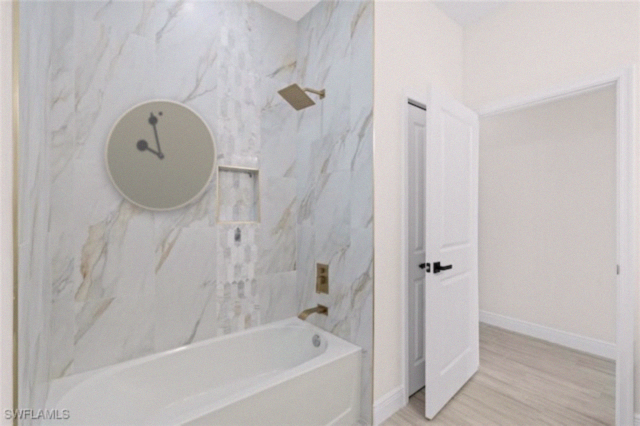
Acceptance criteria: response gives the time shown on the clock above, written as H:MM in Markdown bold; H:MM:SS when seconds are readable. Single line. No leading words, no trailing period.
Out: **9:58**
